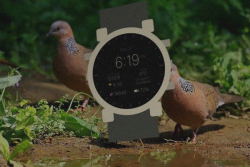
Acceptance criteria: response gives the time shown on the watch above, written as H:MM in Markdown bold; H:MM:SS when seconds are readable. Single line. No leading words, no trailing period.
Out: **6:19**
